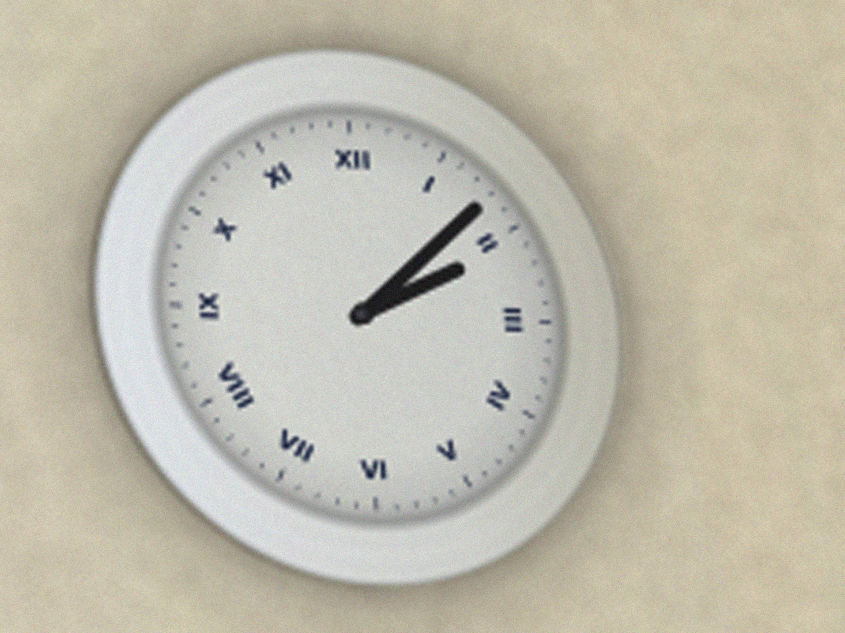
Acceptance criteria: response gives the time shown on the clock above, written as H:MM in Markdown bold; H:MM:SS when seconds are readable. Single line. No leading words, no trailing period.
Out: **2:08**
